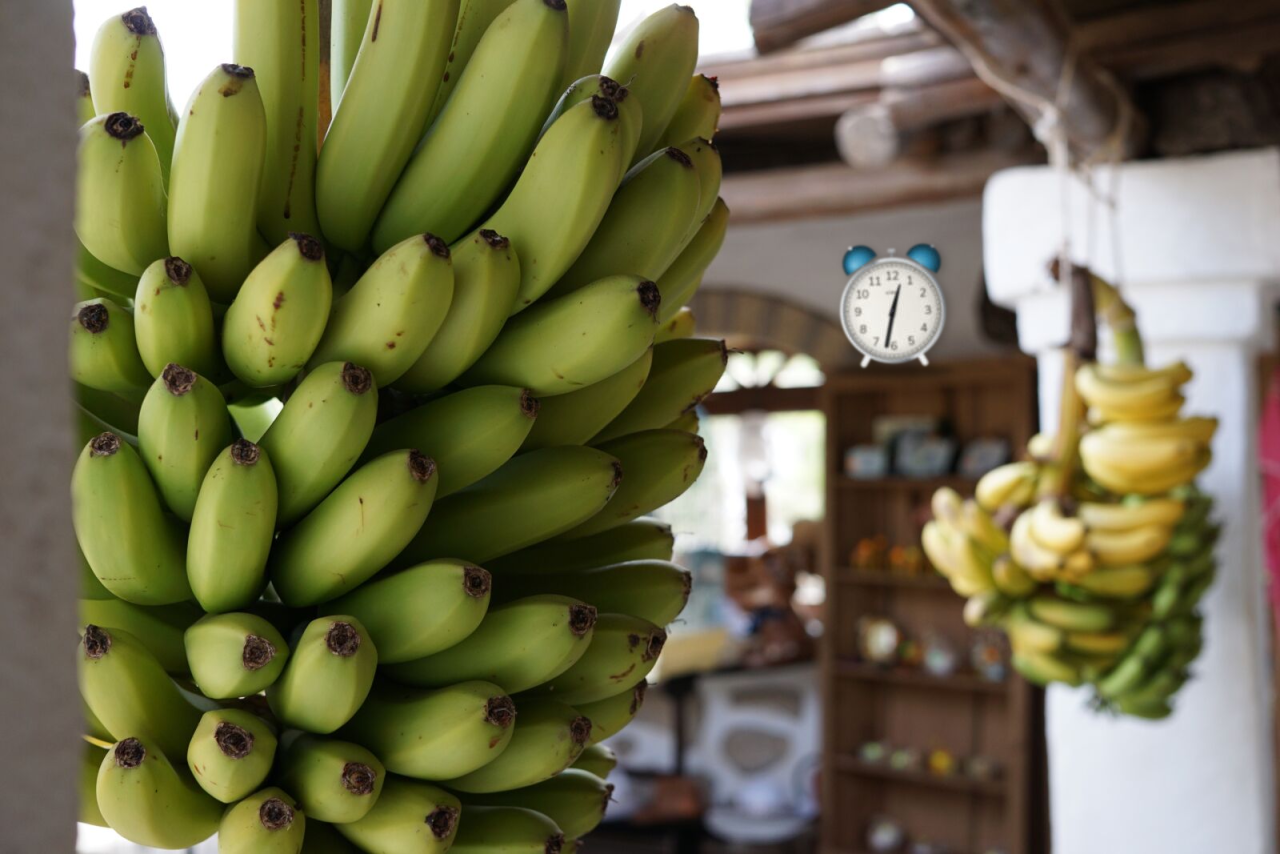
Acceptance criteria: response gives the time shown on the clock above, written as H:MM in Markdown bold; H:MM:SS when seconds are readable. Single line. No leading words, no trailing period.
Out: **12:32**
